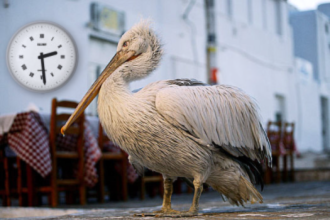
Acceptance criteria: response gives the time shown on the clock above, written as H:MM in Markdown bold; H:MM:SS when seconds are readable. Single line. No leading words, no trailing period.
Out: **2:29**
